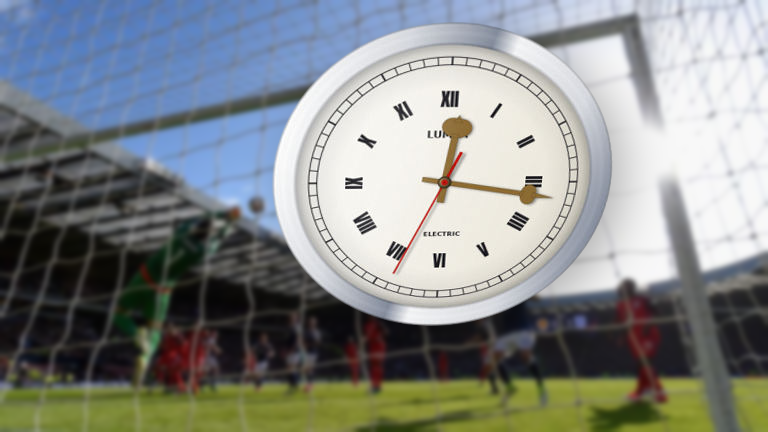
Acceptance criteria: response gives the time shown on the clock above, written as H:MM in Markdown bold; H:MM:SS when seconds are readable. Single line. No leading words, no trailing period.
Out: **12:16:34**
